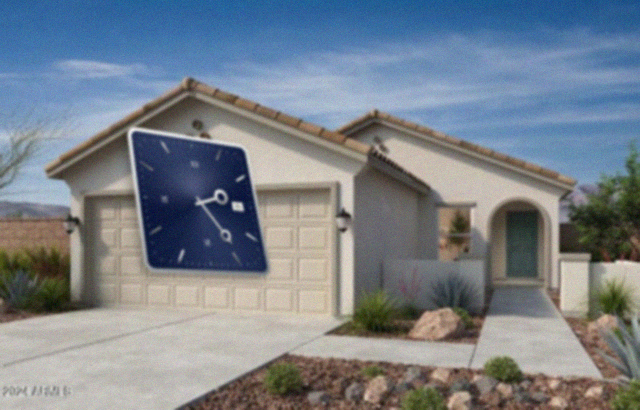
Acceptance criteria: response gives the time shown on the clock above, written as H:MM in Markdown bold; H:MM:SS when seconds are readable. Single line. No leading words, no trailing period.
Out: **2:24**
